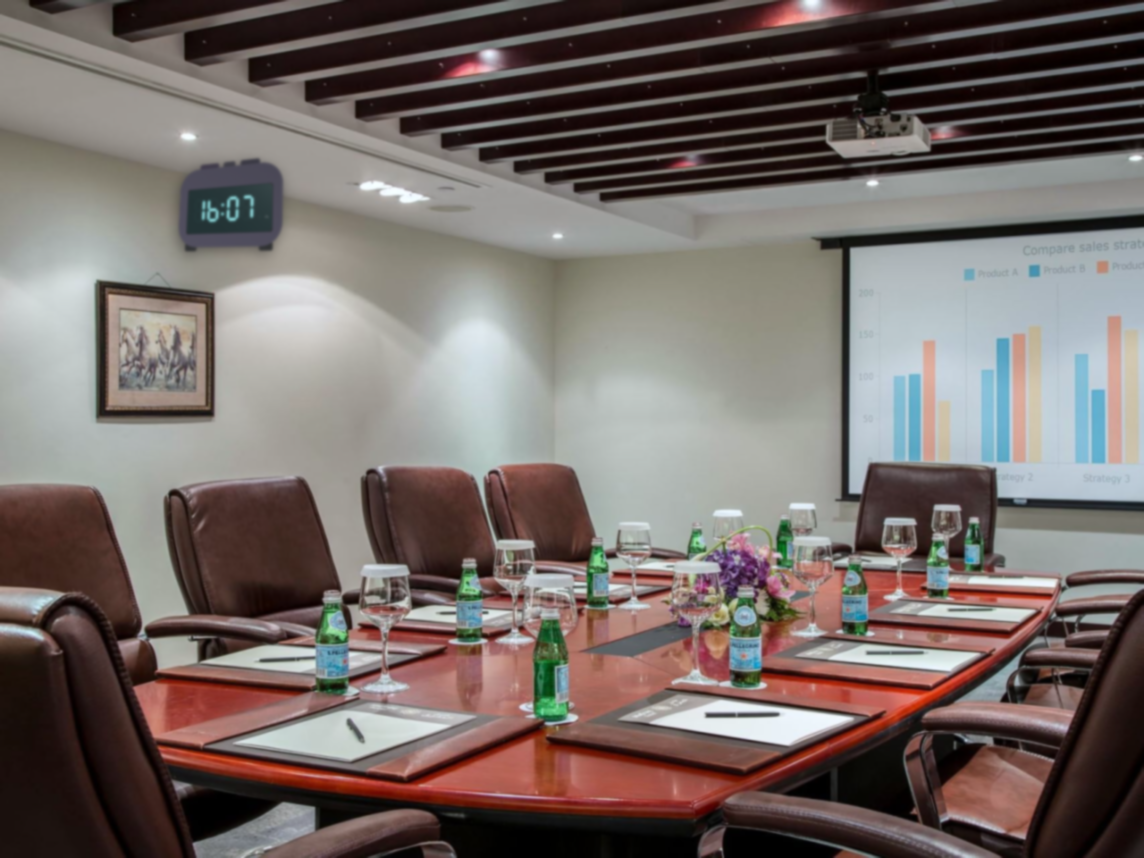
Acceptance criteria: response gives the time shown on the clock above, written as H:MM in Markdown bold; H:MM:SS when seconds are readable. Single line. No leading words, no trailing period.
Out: **16:07**
